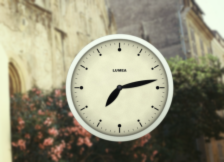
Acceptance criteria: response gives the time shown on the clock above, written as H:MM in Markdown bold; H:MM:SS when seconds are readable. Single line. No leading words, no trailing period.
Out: **7:13**
